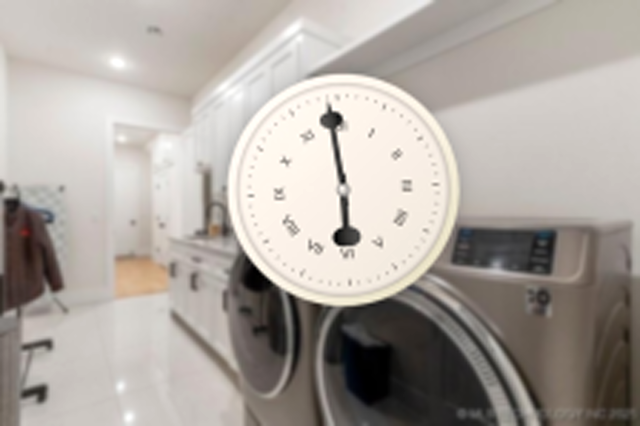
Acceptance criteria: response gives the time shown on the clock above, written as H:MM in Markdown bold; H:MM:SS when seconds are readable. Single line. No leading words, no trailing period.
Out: **5:59**
